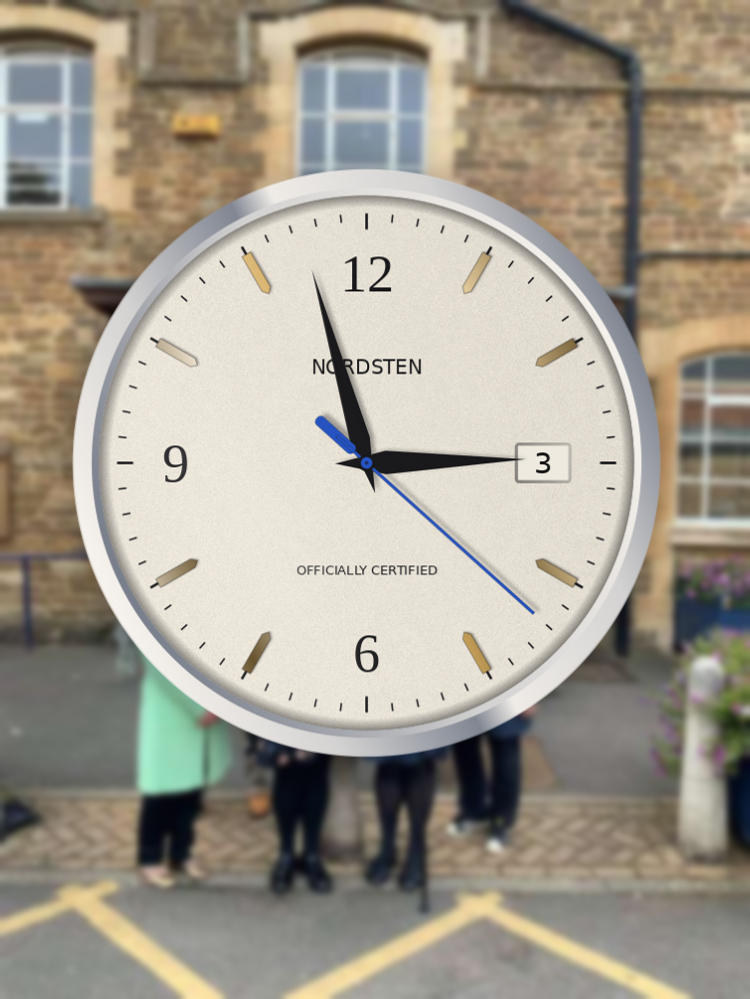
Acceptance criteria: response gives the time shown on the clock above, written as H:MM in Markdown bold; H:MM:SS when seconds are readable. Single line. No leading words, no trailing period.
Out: **2:57:22**
